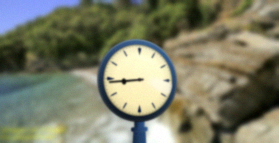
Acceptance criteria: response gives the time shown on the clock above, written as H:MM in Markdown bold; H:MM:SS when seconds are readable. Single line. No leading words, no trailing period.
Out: **8:44**
